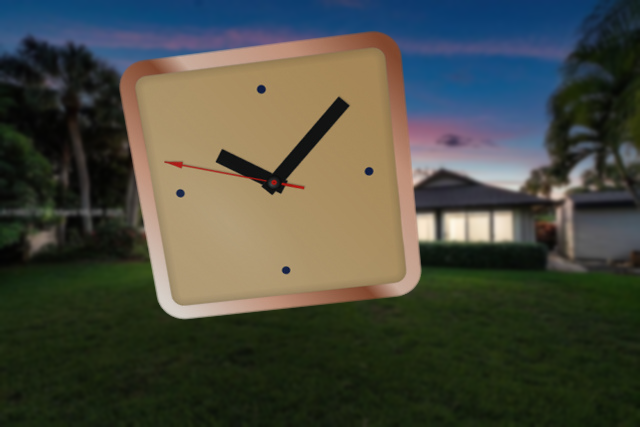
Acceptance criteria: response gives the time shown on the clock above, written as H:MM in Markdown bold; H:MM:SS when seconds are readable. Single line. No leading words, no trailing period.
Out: **10:07:48**
